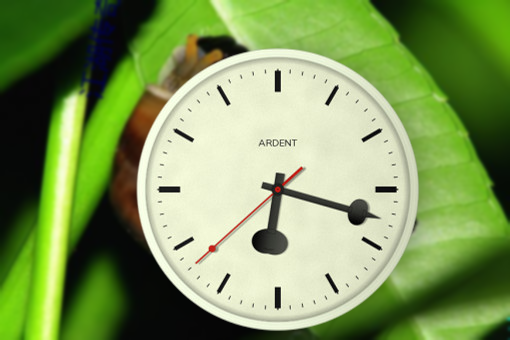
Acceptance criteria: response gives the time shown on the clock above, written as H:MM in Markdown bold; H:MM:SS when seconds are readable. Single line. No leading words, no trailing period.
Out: **6:17:38**
